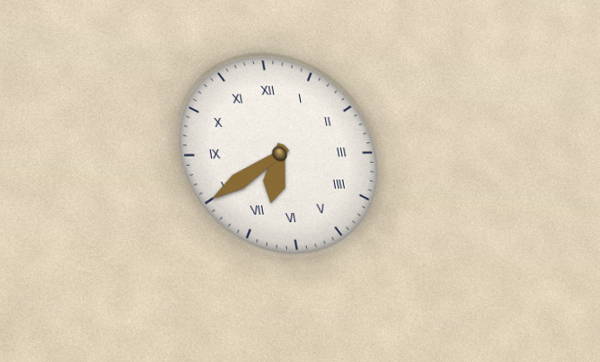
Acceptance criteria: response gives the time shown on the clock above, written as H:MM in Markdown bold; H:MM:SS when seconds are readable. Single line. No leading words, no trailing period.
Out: **6:40**
